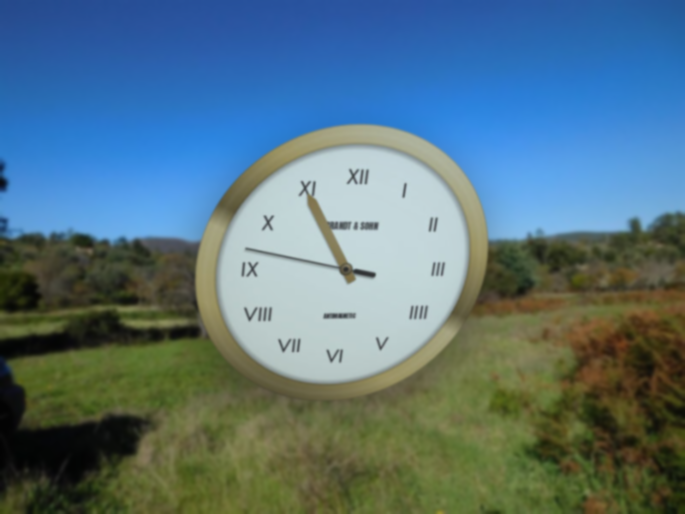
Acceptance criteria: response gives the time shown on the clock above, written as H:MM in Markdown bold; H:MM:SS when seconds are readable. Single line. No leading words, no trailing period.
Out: **10:54:47**
